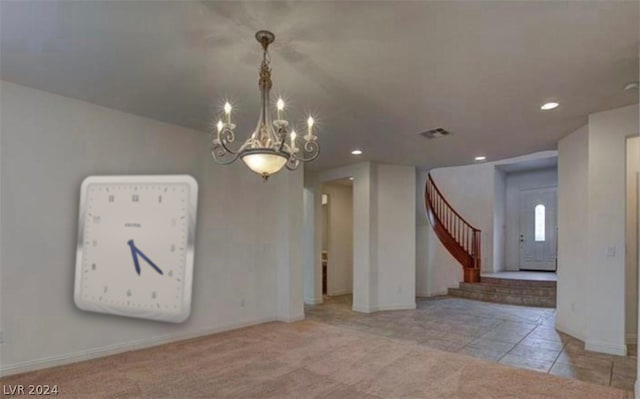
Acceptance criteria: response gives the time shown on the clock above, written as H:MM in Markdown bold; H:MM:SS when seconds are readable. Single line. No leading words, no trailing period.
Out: **5:21**
